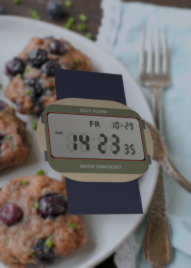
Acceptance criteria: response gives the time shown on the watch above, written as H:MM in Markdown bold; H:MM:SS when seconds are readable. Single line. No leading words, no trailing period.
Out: **14:23:35**
